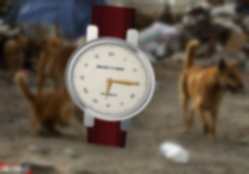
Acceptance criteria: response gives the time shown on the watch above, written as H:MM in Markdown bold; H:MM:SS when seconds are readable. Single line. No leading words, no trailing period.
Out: **6:15**
